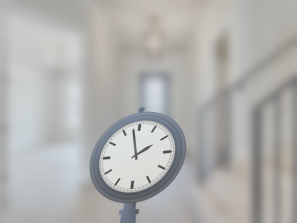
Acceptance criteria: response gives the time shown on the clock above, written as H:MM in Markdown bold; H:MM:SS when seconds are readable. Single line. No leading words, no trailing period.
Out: **1:58**
